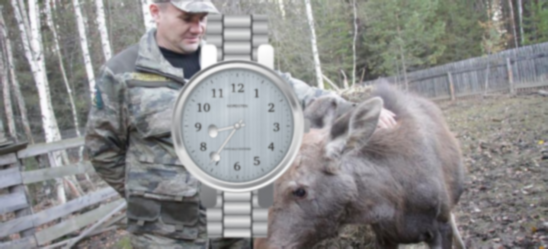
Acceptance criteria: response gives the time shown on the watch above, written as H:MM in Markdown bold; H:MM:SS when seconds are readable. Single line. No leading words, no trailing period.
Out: **8:36**
